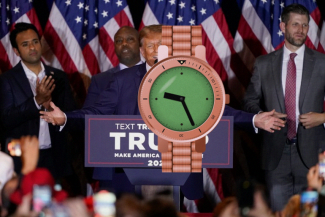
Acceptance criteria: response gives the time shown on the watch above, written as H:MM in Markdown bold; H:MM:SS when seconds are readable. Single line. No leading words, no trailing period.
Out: **9:26**
